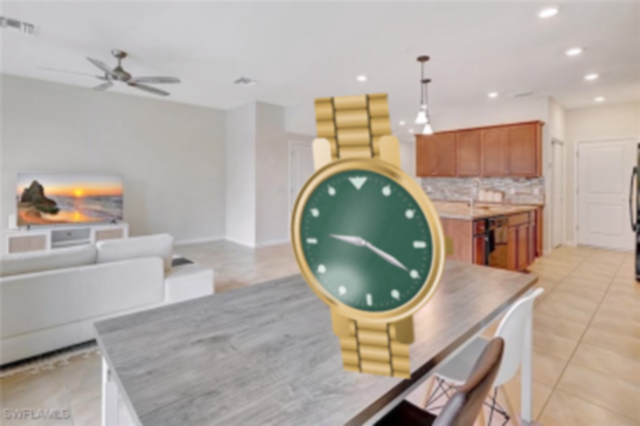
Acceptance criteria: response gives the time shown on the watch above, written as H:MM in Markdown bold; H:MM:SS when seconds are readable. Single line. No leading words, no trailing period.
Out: **9:20**
